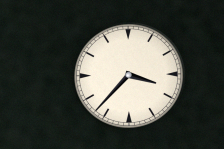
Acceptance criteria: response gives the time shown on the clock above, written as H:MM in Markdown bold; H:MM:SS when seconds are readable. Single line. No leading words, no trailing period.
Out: **3:37**
